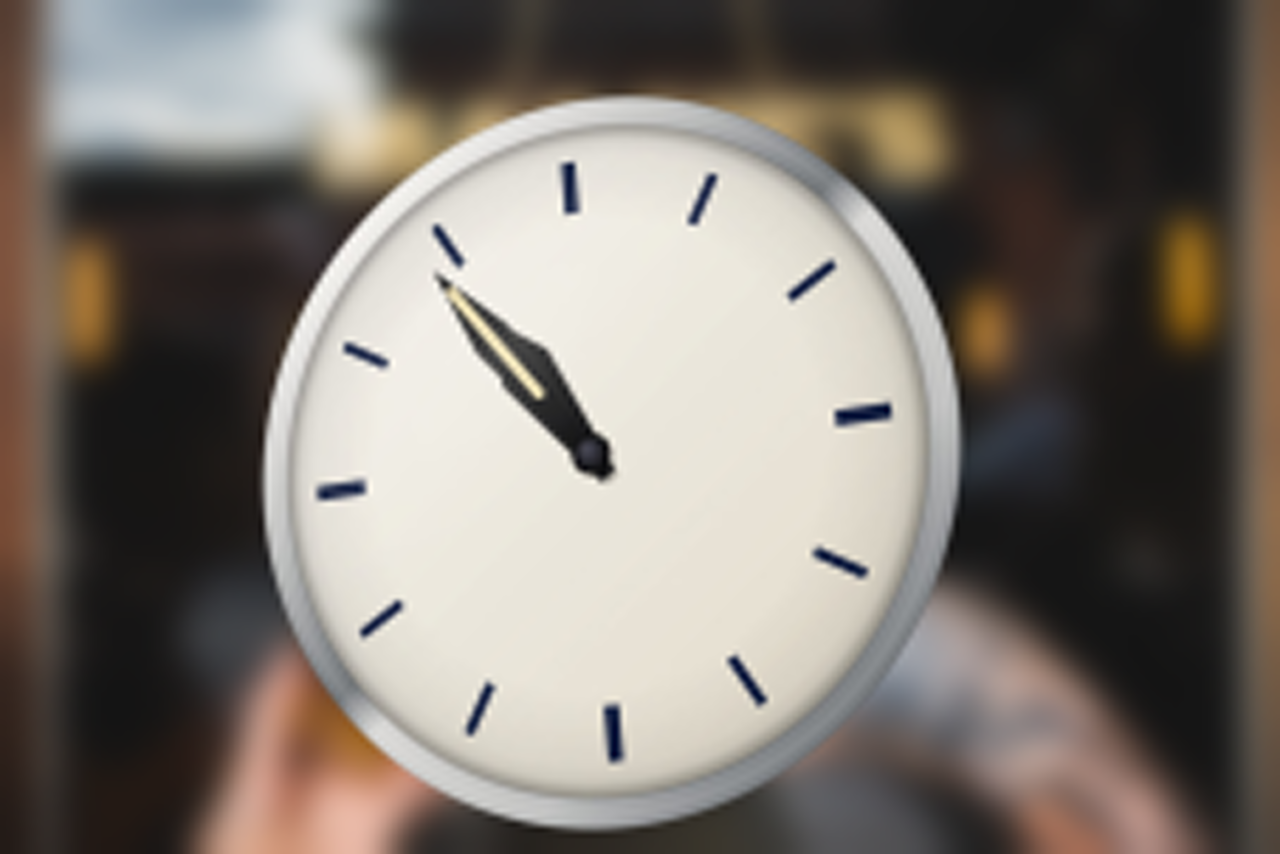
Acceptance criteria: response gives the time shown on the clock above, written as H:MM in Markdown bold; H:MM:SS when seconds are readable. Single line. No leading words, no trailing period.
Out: **10:54**
